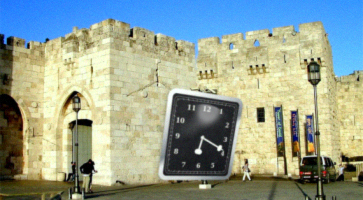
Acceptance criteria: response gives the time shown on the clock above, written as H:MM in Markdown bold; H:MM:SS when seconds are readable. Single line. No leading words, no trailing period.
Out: **6:19**
